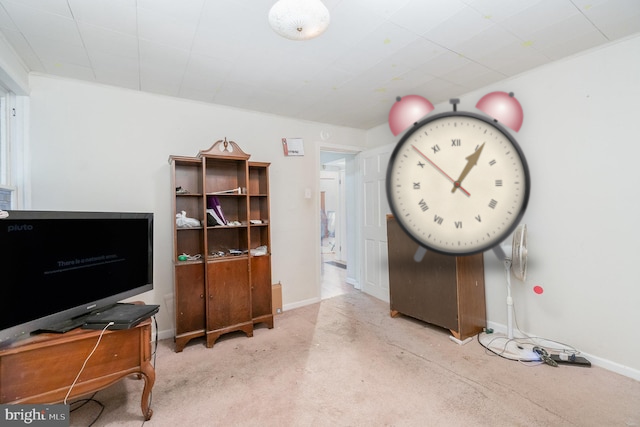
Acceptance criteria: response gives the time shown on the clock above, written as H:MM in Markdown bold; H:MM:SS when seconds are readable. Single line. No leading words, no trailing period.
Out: **1:05:52**
